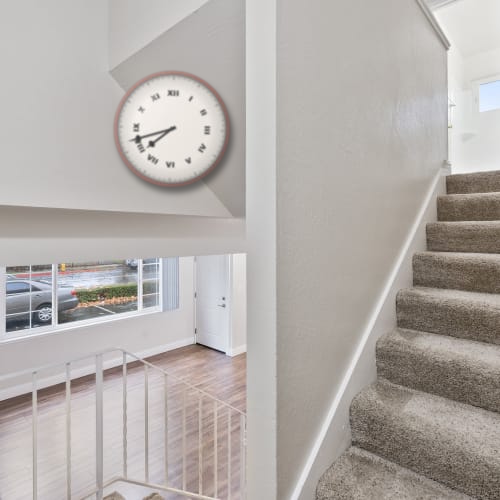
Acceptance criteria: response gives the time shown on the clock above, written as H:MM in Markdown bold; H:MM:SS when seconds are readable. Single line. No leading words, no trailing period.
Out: **7:42**
